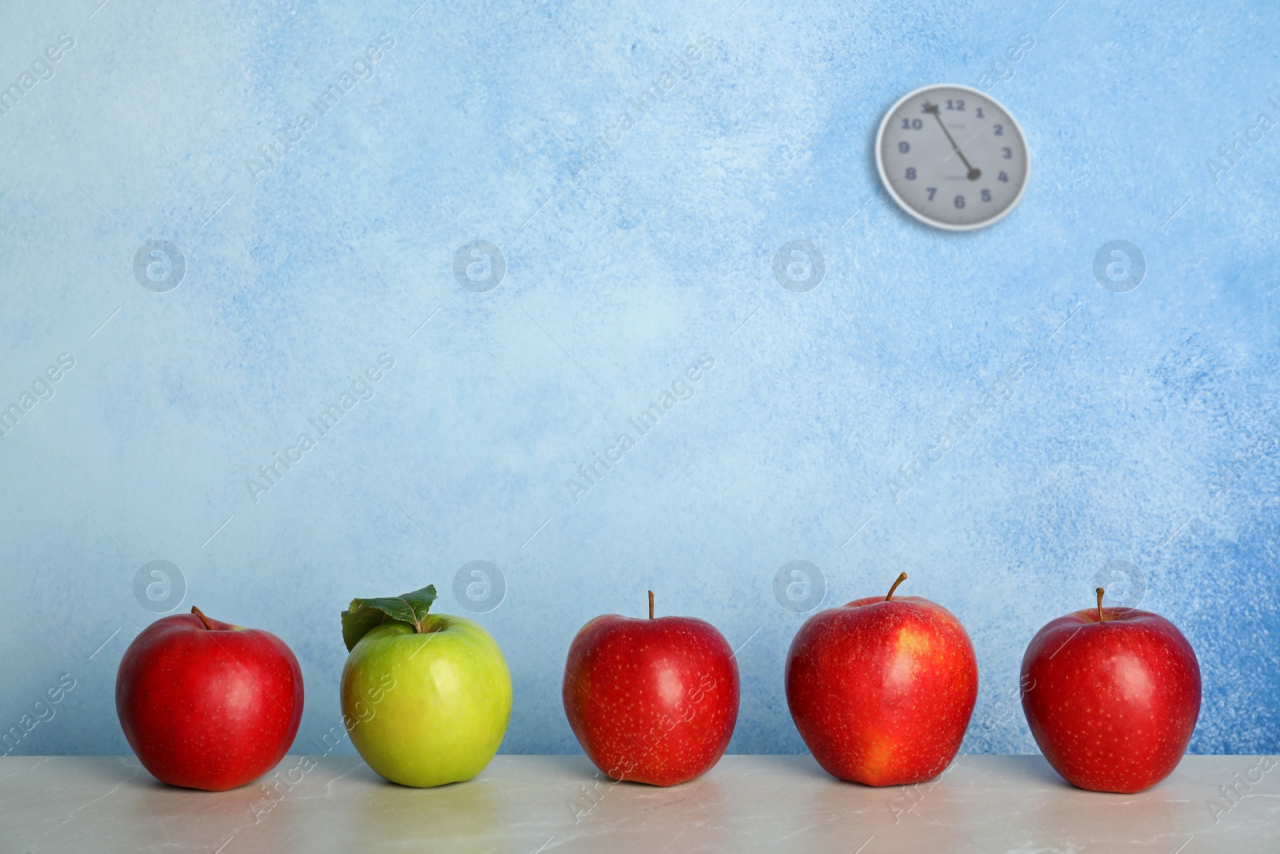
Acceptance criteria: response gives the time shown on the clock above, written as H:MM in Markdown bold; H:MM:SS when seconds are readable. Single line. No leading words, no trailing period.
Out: **4:55:08**
